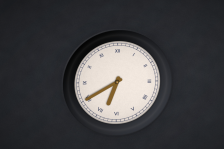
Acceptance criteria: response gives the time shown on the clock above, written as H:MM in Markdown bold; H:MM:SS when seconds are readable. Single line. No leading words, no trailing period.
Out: **6:40**
